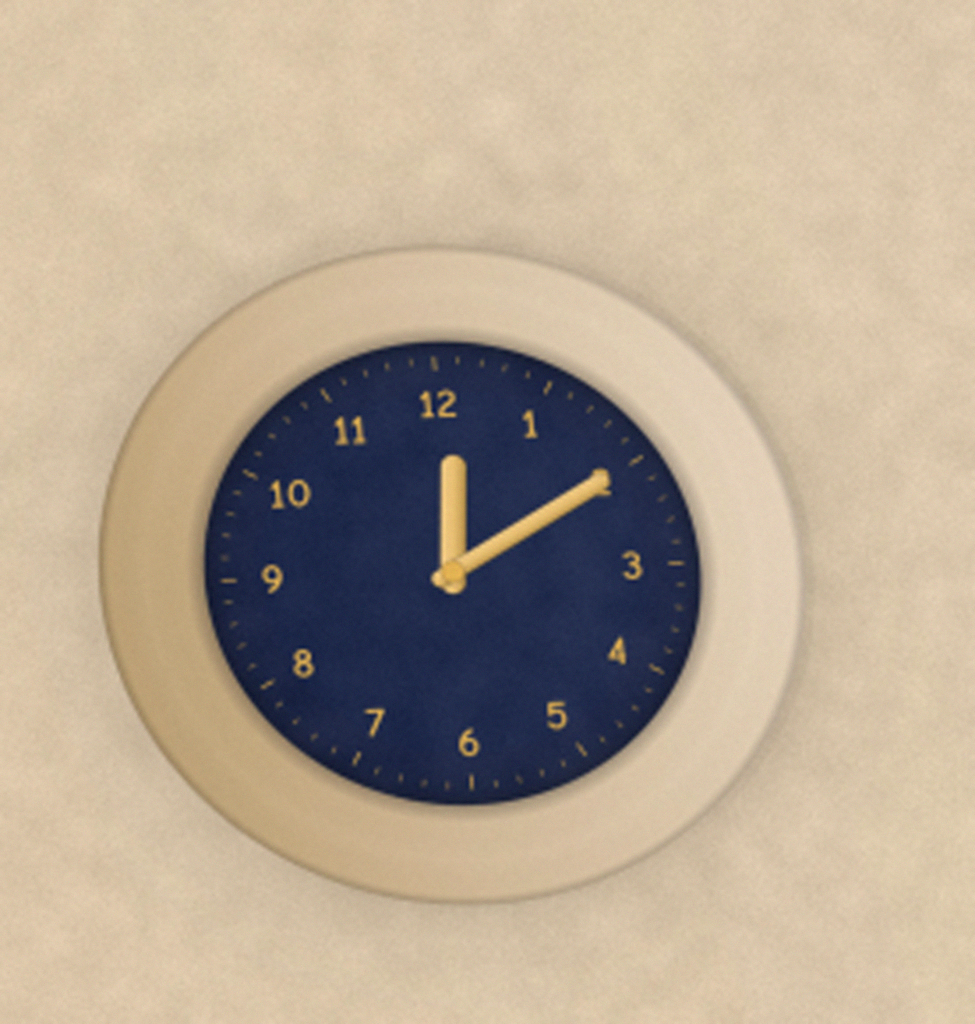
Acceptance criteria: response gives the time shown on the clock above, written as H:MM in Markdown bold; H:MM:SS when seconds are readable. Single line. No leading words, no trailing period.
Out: **12:10**
